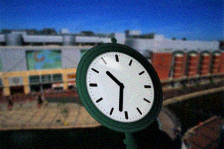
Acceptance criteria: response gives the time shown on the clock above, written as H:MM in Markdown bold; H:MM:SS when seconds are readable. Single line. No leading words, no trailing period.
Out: **10:32**
